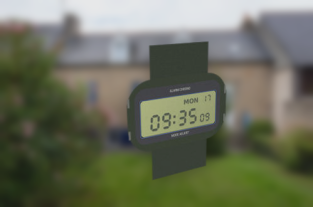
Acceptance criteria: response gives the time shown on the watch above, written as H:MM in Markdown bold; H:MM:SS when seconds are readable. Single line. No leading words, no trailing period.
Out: **9:35:09**
